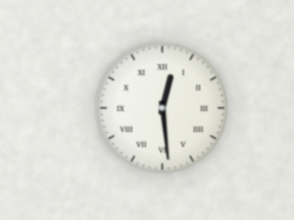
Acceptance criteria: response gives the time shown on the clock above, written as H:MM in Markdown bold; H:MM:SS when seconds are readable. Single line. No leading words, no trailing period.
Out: **12:29**
